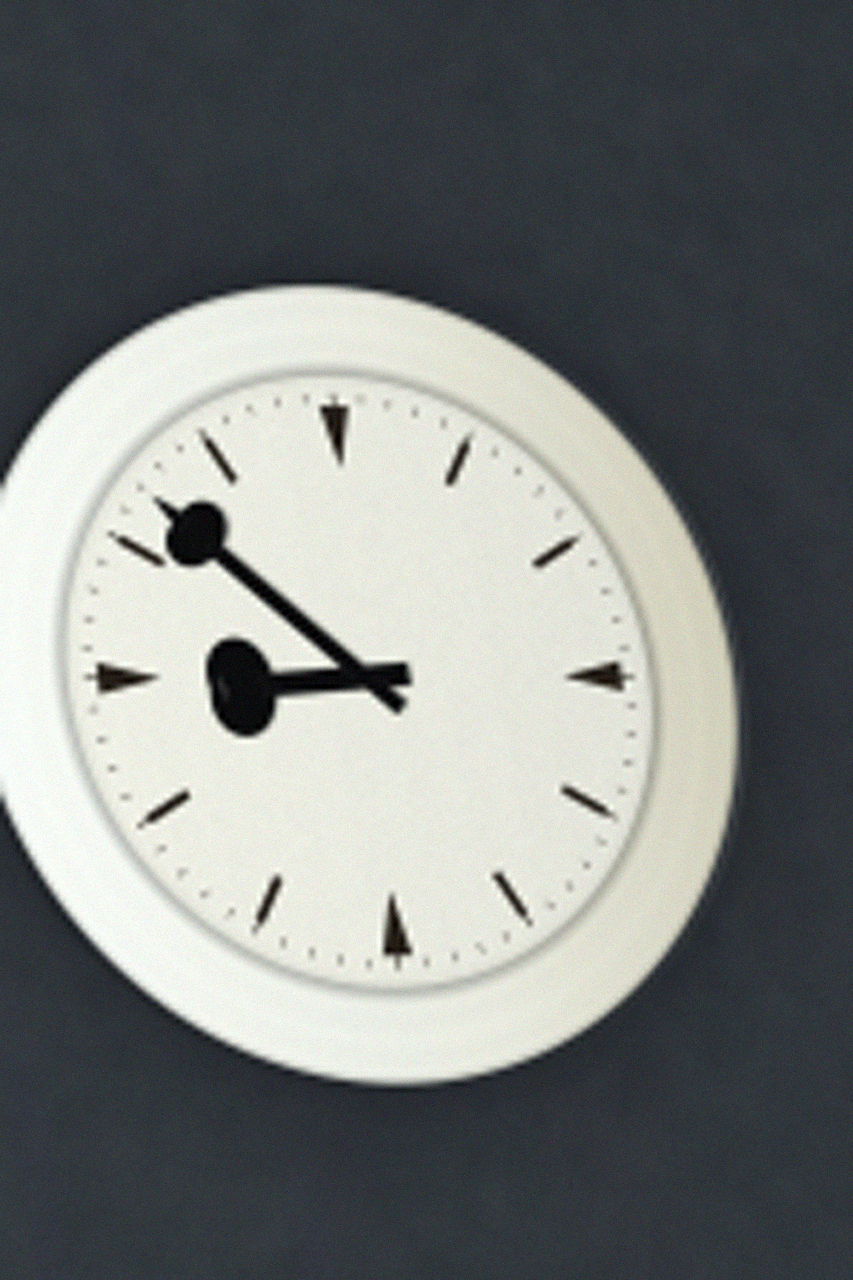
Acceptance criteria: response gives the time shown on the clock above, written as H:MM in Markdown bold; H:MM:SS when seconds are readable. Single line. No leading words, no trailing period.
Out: **8:52**
